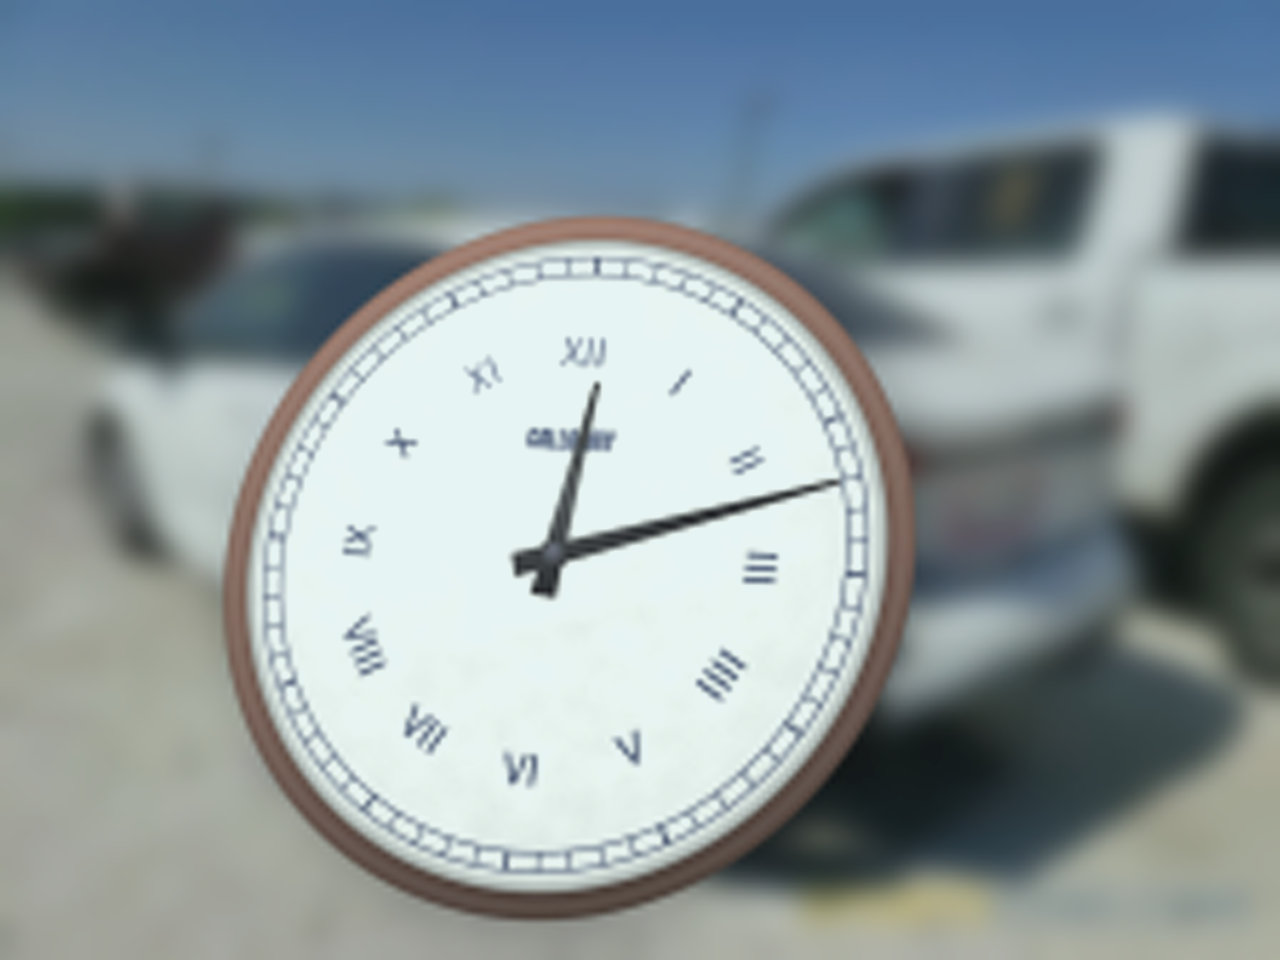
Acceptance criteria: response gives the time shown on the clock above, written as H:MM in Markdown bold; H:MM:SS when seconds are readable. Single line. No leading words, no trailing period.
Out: **12:12**
